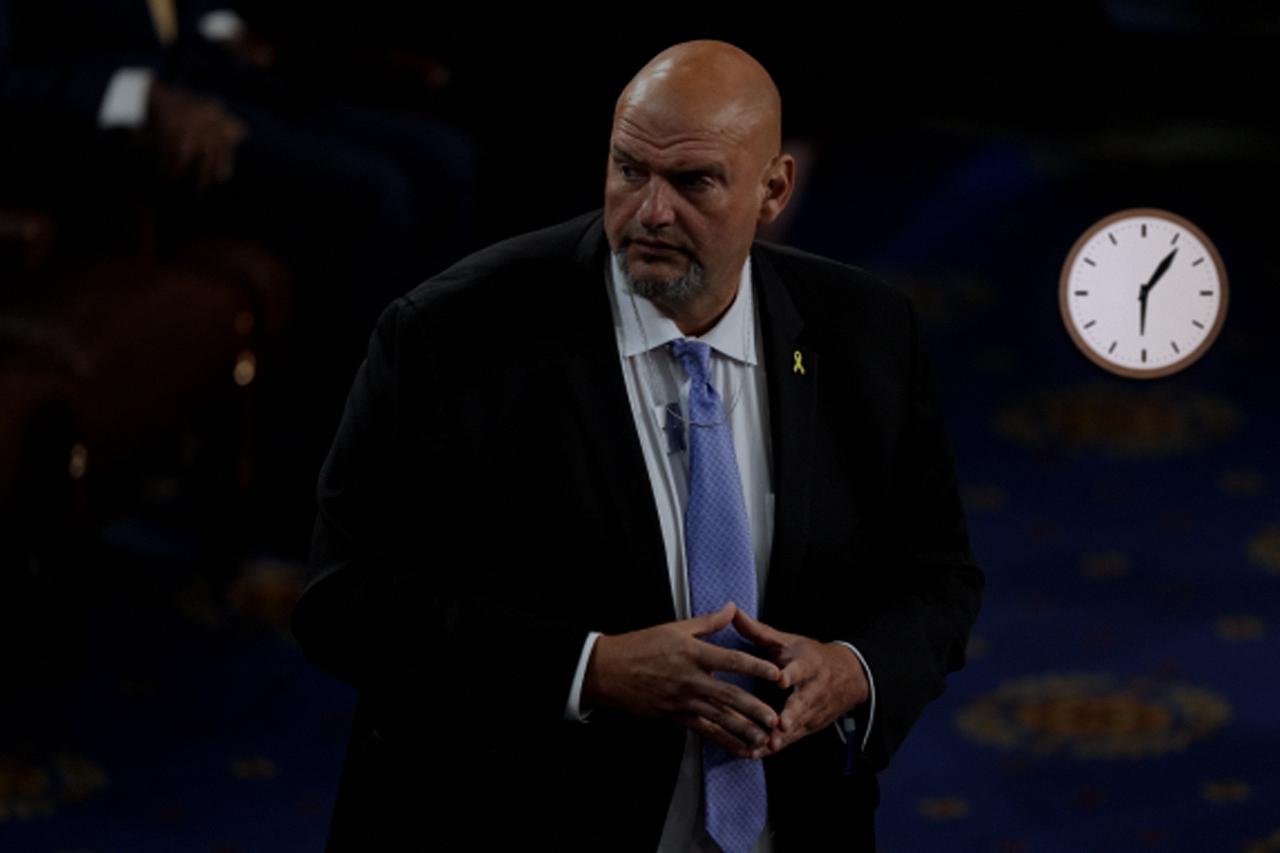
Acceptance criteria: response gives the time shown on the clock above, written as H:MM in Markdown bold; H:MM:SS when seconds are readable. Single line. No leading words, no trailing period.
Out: **6:06**
